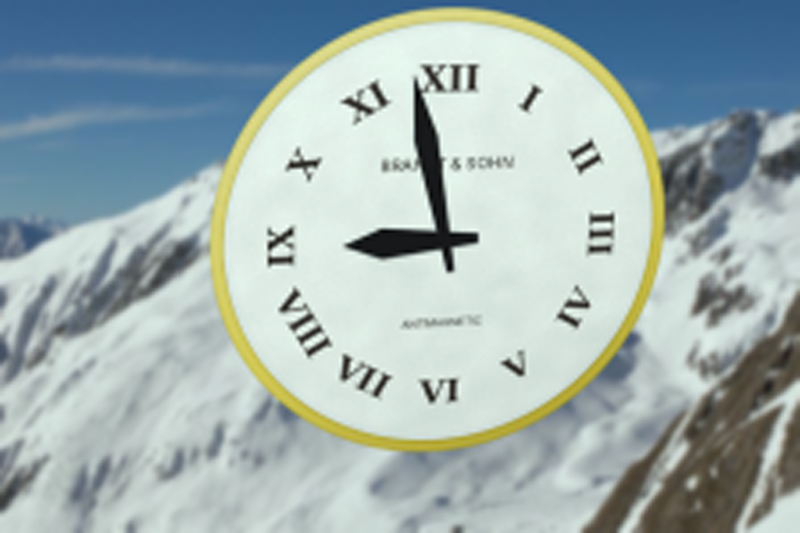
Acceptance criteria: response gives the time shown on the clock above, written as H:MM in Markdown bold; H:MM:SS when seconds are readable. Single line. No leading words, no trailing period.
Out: **8:58**
